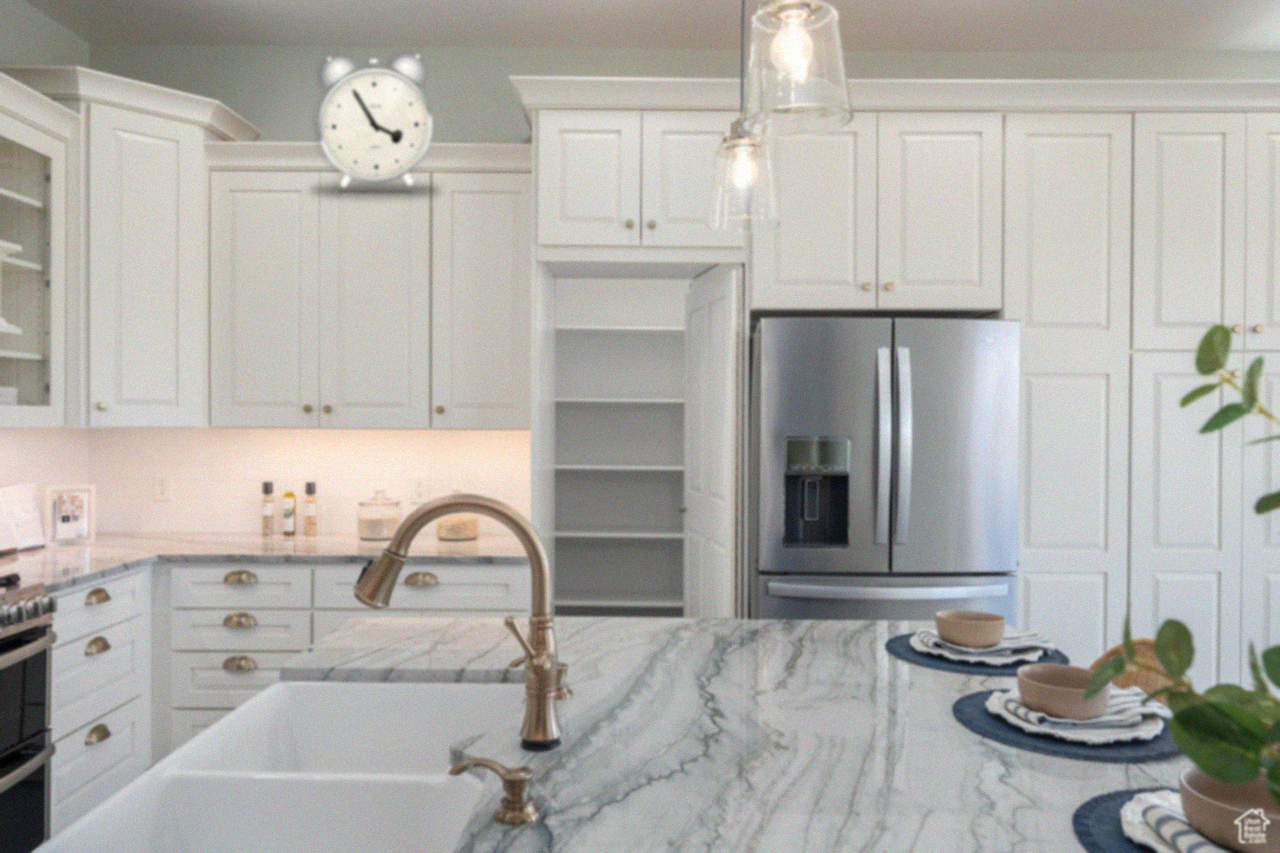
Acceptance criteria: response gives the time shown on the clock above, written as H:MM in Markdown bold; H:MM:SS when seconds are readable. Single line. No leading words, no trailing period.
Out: **3:55**
